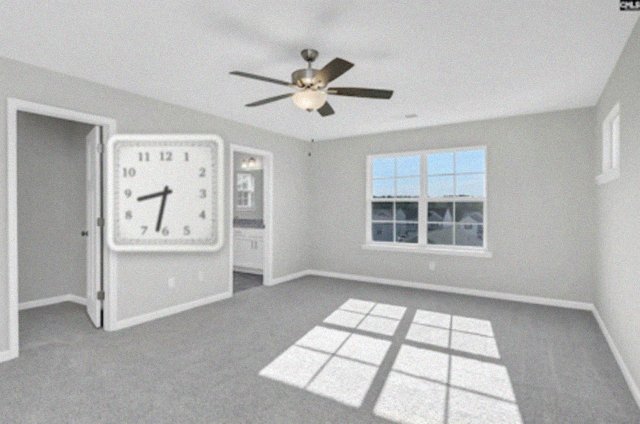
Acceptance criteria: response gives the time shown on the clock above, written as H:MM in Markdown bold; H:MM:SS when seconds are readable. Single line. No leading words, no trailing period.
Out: **8:32**
